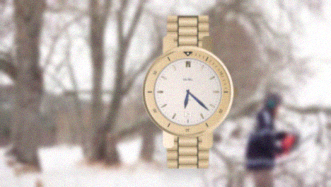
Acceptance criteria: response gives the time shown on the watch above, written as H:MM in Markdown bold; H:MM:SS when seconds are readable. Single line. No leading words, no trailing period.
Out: **6:22**
